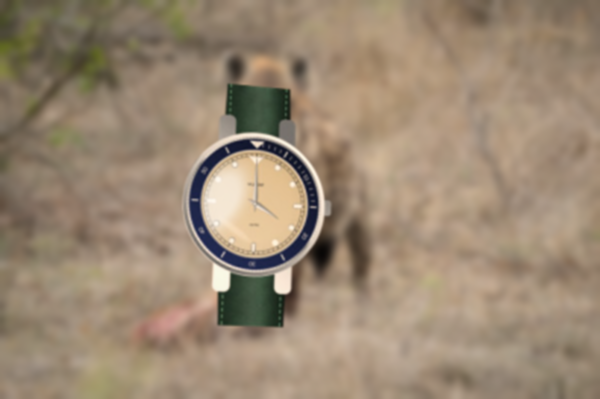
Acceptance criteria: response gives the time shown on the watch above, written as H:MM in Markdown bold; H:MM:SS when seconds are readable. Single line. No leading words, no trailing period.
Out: **4:00**
